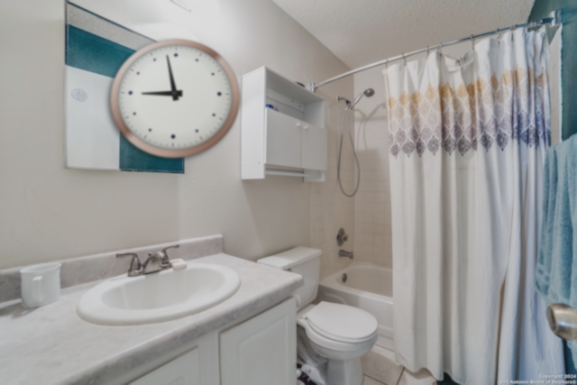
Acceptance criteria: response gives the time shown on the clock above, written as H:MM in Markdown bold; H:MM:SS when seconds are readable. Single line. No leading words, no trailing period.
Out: **8:58**
